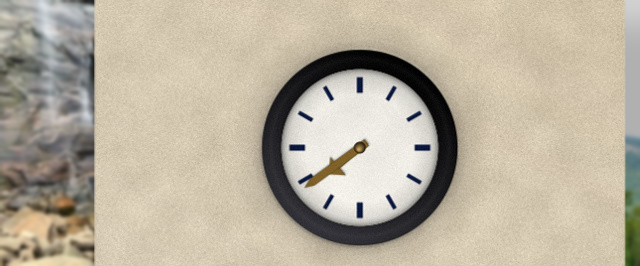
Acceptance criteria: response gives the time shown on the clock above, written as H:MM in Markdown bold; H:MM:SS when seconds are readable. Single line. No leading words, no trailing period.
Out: **7:39**
